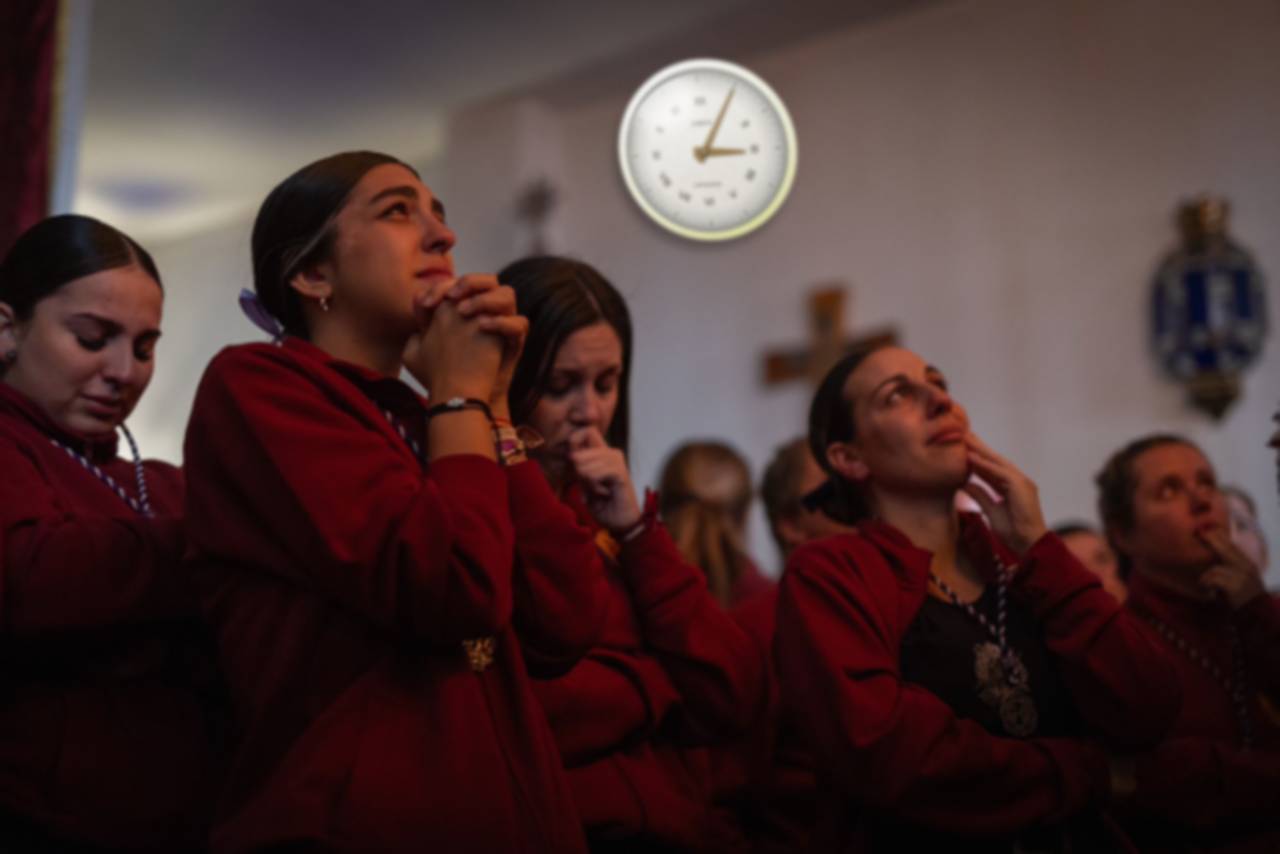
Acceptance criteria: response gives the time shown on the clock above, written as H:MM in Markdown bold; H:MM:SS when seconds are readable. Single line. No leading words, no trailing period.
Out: **3:05**
